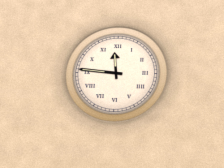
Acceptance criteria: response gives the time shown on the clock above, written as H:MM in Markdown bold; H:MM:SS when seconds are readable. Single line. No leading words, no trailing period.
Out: **11:46**
